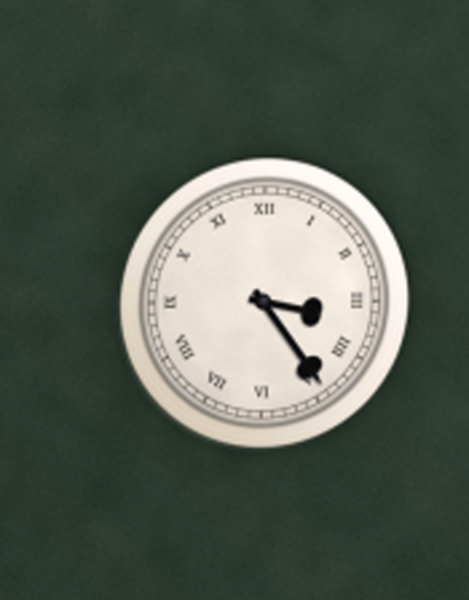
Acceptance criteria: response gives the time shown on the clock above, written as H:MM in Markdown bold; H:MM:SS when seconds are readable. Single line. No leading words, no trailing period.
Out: **3:24**
